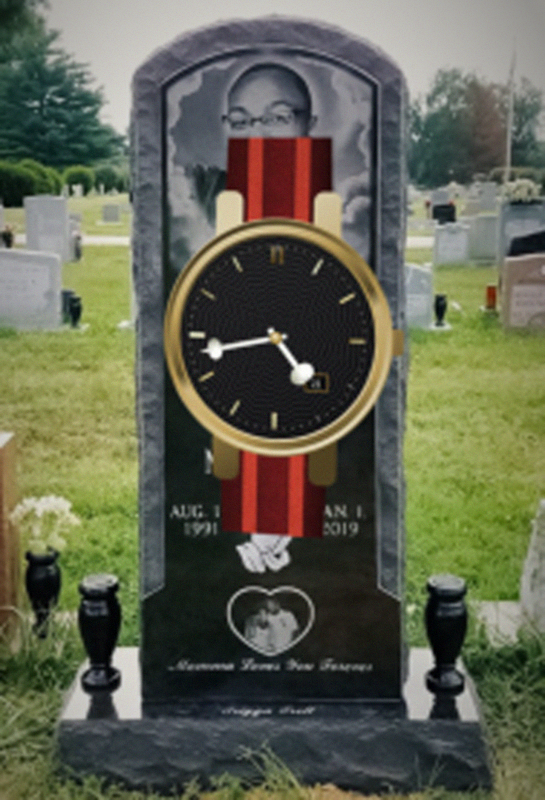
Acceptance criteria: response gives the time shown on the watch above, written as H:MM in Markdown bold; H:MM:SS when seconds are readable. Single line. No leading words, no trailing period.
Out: **4:43**
